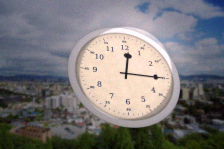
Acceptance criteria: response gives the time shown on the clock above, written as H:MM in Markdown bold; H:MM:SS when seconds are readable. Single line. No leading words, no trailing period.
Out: **12:15**
